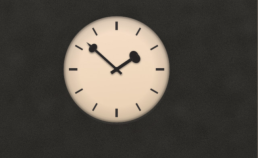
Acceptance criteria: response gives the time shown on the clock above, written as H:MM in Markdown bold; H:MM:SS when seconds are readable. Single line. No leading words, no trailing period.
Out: **1:52**
